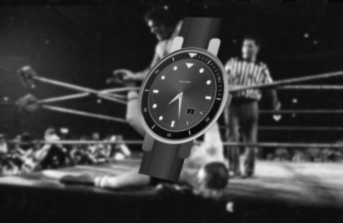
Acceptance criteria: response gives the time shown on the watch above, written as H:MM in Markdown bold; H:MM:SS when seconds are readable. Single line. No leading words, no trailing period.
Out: **7:28**
